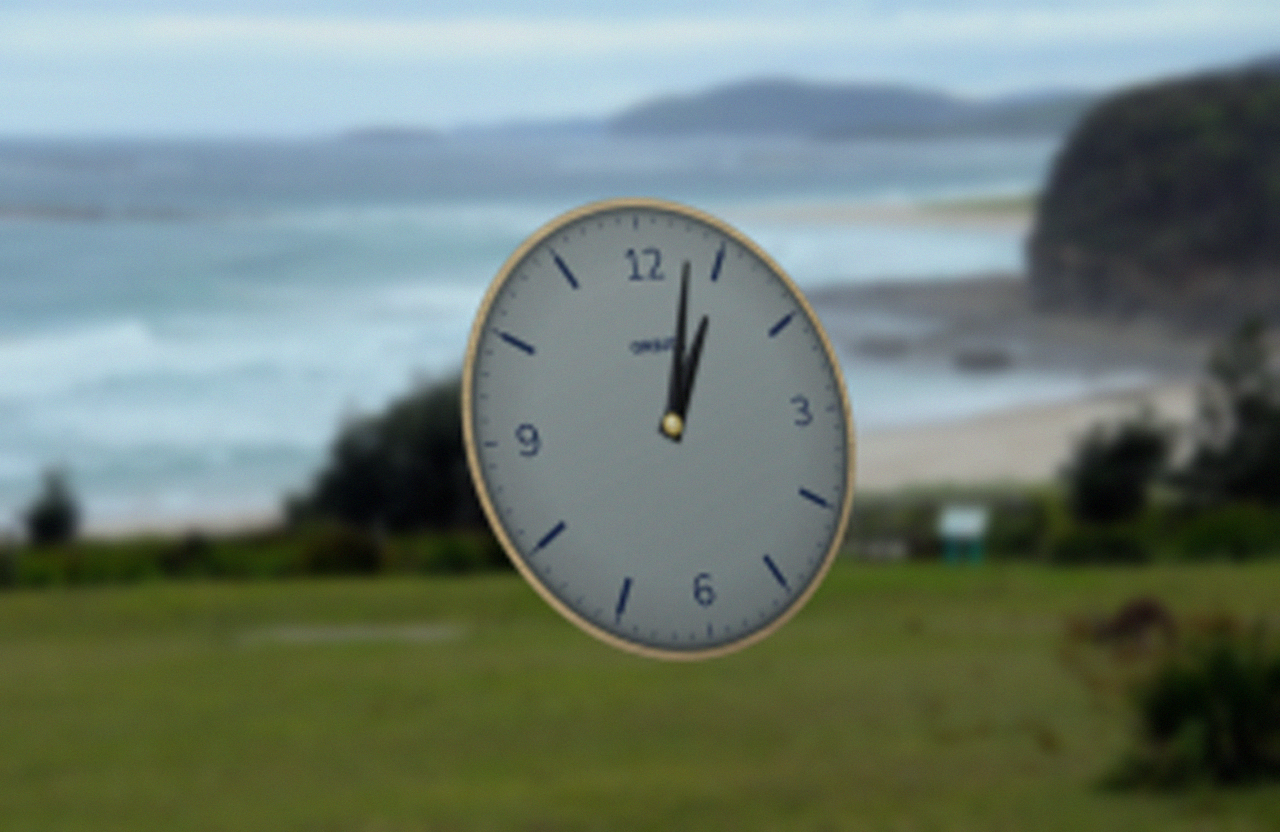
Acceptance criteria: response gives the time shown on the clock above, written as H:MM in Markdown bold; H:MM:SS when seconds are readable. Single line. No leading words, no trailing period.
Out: **1:03**
